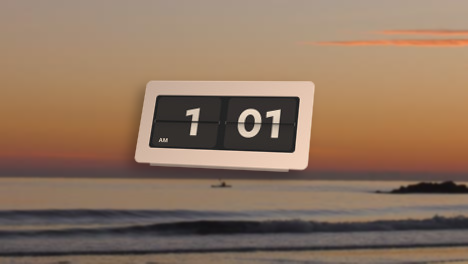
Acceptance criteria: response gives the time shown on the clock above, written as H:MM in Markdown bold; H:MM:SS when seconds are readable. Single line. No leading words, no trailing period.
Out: **1:01**
